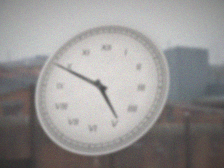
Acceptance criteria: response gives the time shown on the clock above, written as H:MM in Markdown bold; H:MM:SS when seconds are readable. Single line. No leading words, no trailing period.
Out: **4:49**
